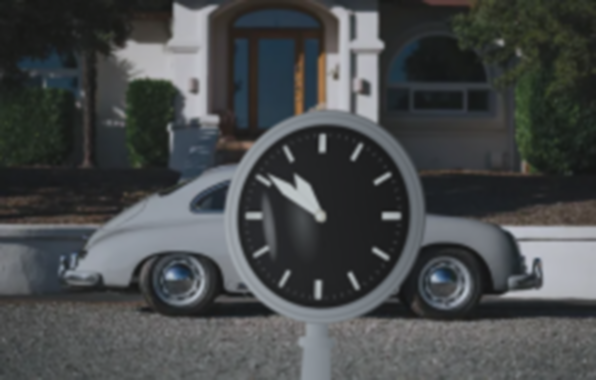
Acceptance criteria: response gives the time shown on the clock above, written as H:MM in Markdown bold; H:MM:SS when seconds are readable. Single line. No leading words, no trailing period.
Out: **10:51**
